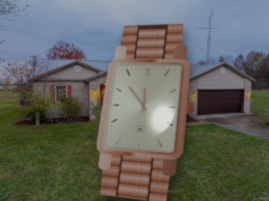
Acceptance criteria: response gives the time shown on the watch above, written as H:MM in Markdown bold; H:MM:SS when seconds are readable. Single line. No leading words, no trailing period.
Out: **11:53**
